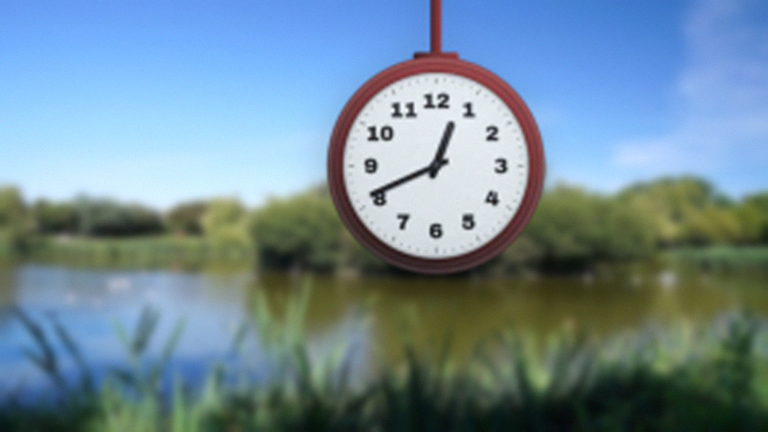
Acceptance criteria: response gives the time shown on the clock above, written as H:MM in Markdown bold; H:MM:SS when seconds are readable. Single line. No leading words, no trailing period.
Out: **12:41**
